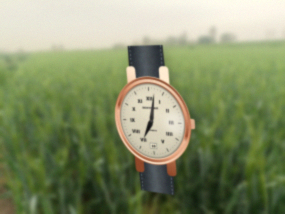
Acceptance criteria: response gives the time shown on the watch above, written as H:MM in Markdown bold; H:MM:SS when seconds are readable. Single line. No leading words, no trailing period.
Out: **7:02**
